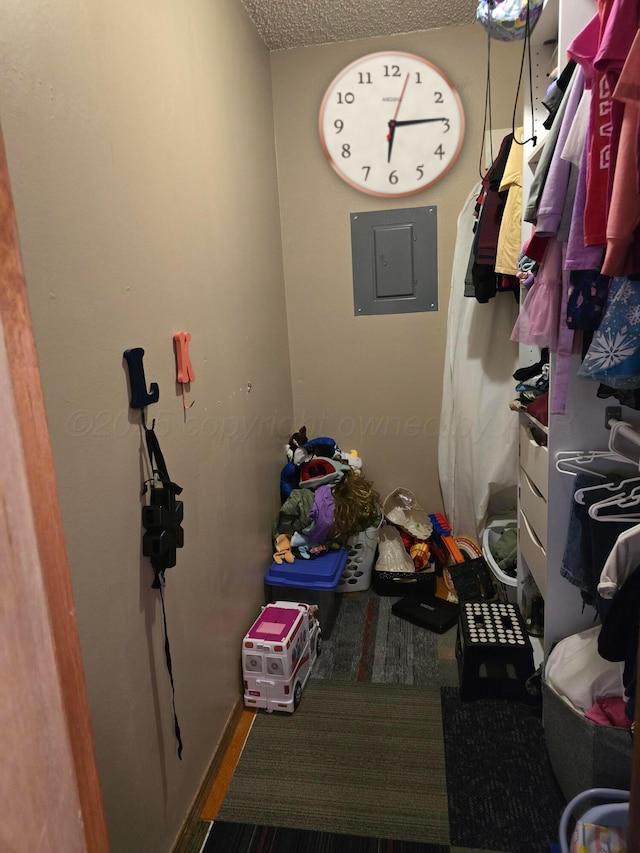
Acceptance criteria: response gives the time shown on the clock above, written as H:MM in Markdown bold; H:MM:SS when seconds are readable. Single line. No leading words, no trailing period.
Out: **6:14:03**
